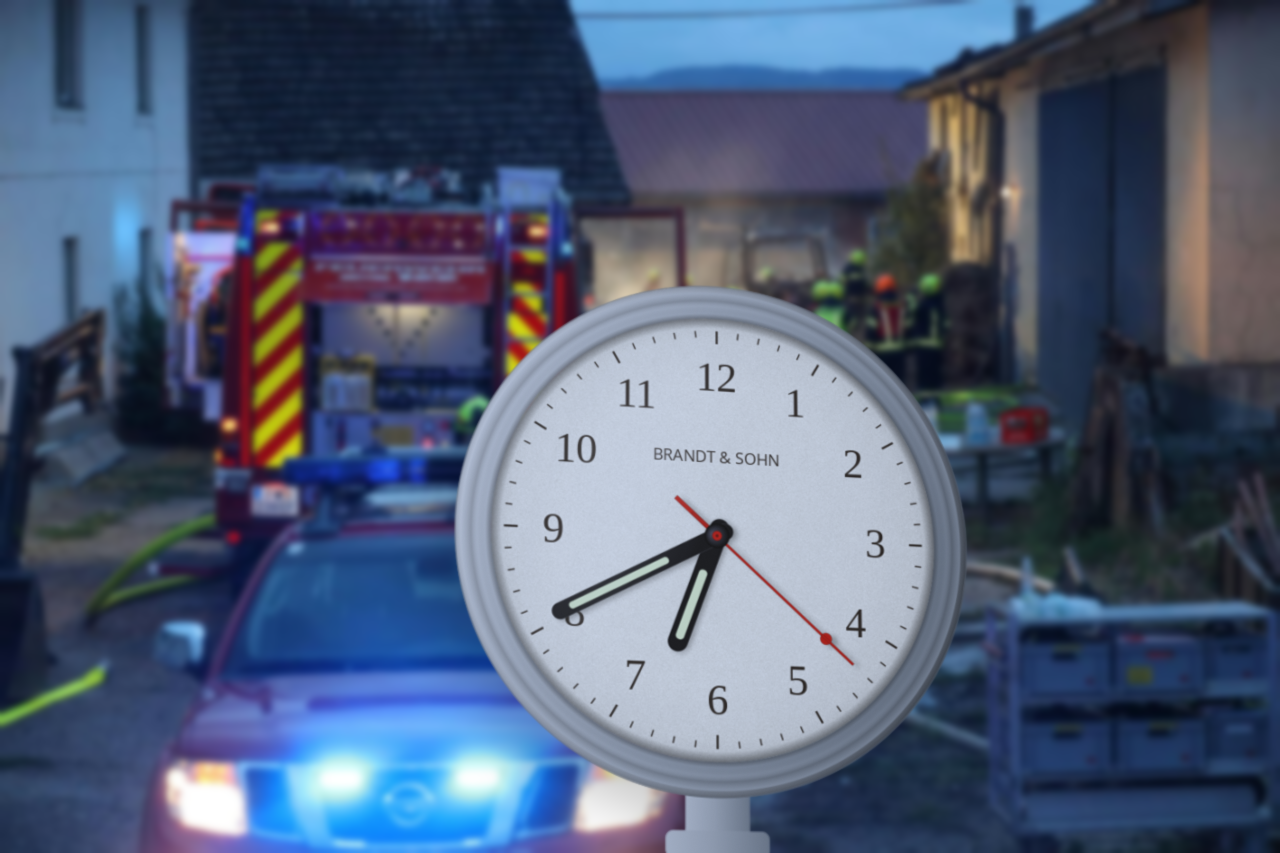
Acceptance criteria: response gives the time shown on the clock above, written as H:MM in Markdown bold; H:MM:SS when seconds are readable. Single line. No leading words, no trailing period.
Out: **6:40:22**
